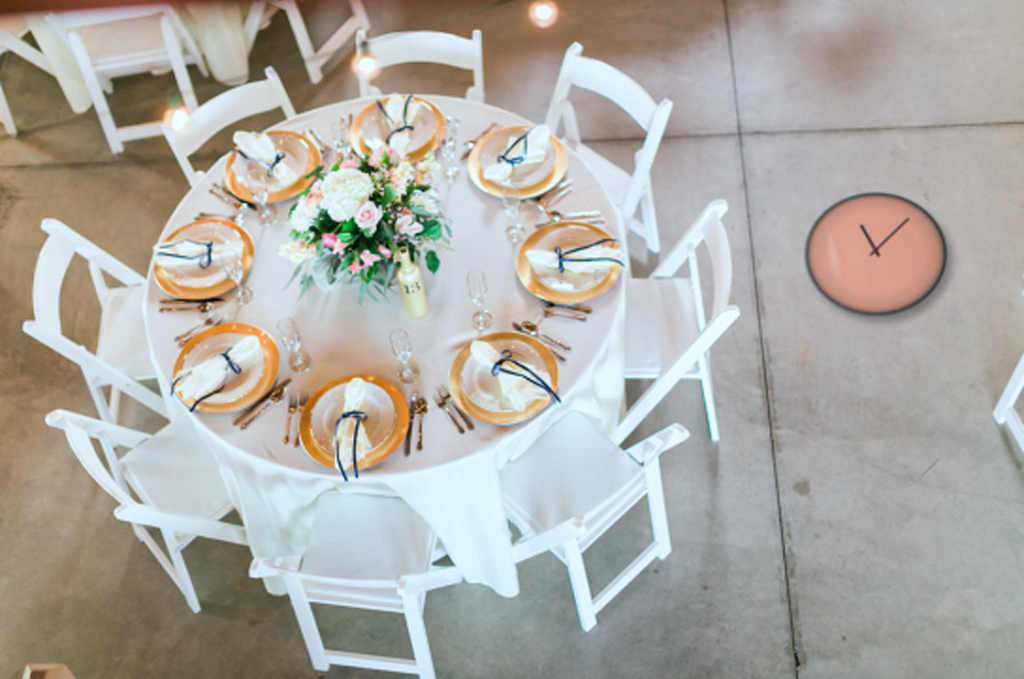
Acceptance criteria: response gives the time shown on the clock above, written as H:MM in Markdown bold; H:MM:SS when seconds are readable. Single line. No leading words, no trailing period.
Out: **11:07**
